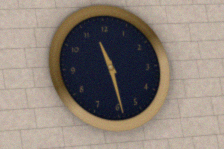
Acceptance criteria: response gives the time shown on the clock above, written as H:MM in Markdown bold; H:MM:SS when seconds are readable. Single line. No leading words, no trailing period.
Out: **11:29**
